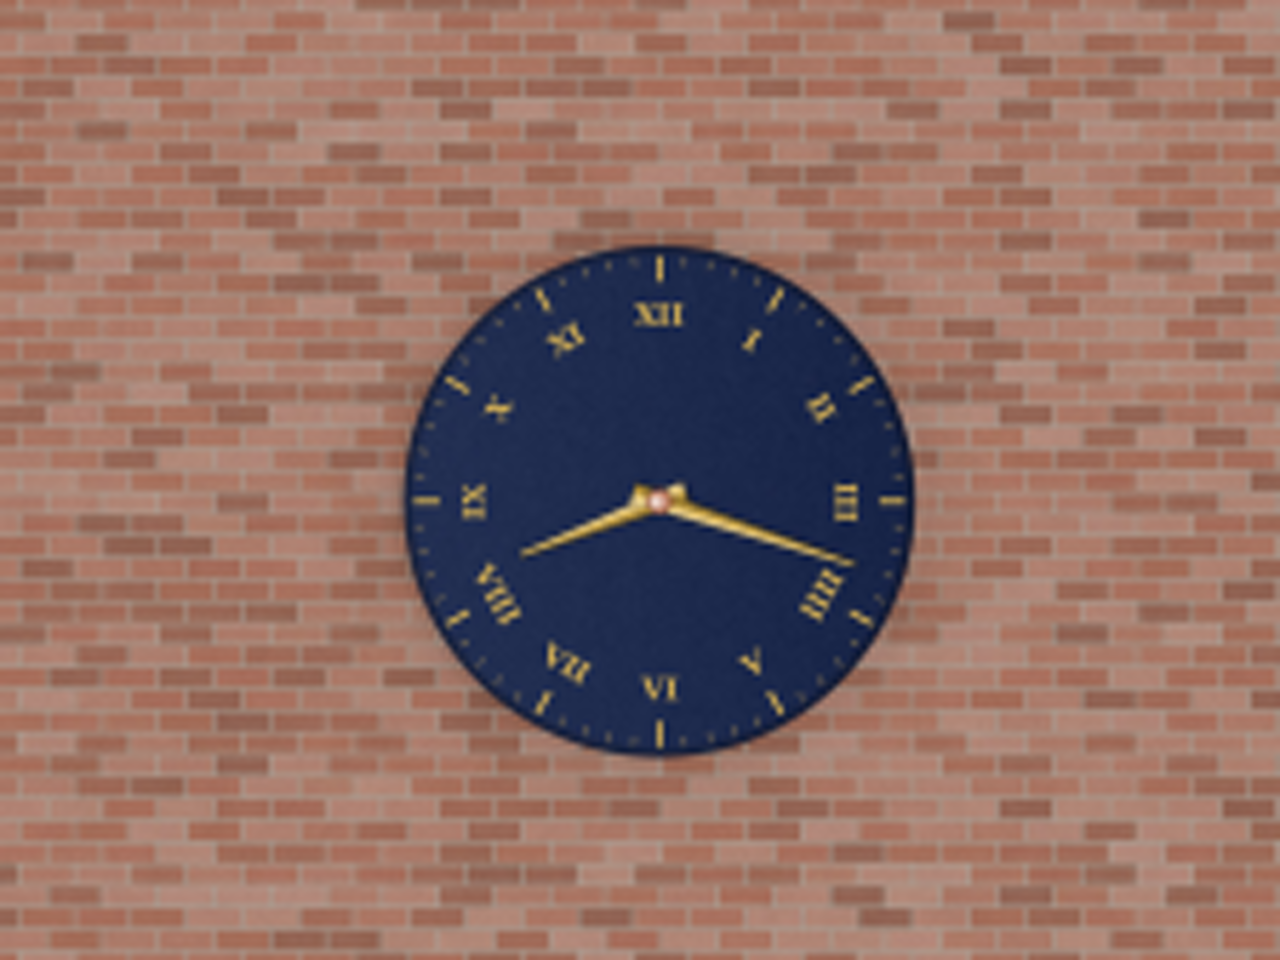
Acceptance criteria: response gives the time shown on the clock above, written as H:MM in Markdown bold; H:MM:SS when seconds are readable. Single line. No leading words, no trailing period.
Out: **8:18**
